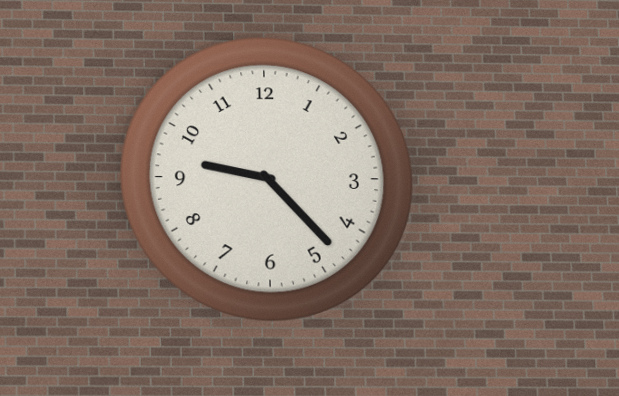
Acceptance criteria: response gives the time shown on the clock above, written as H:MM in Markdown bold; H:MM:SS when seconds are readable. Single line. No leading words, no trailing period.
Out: **9:23**
